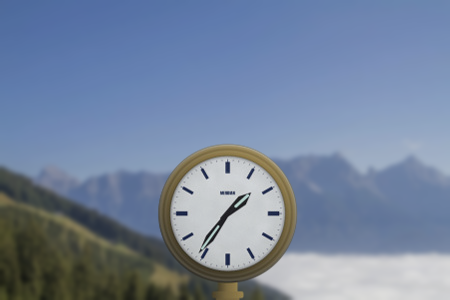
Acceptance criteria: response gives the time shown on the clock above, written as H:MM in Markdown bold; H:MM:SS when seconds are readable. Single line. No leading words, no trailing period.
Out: **1:36**
